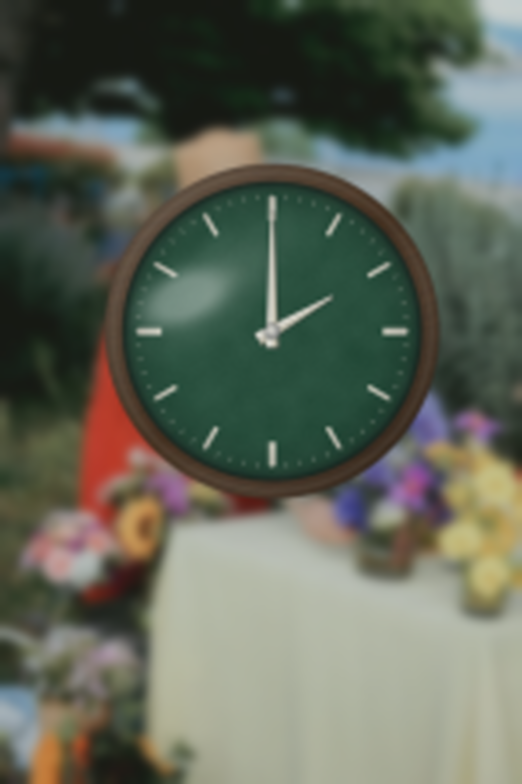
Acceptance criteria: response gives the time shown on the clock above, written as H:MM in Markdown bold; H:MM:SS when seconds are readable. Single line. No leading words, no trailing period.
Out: **2:00**
